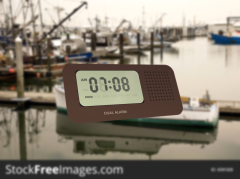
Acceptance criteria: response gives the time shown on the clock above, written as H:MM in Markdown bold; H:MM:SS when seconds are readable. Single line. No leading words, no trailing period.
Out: **7:08**
